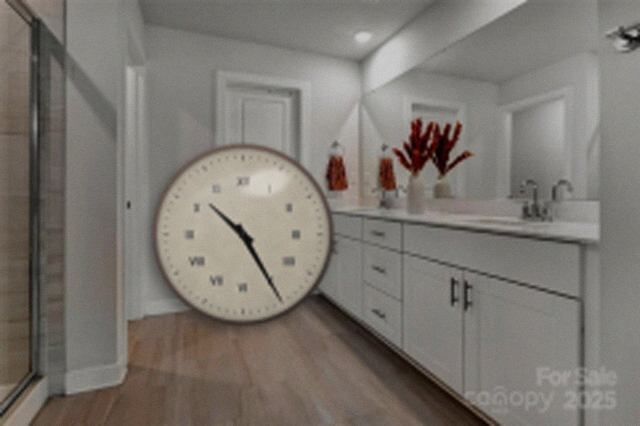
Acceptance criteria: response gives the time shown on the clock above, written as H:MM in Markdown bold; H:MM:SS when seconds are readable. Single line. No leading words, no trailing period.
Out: **10:25**
